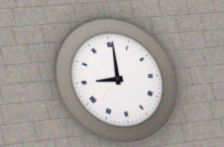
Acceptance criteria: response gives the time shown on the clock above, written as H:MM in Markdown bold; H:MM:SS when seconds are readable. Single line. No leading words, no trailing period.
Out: **9:01**
